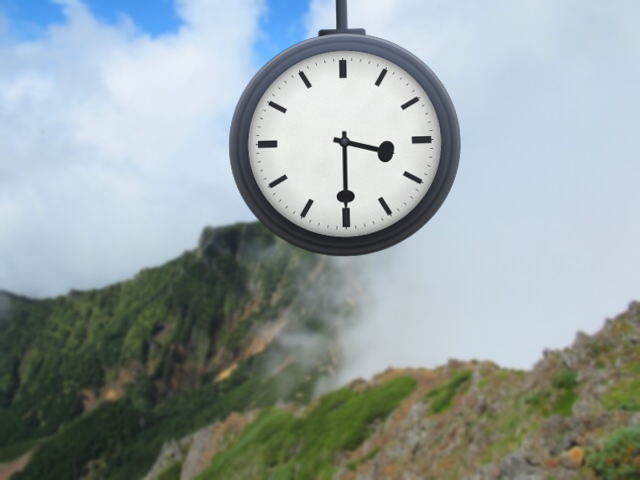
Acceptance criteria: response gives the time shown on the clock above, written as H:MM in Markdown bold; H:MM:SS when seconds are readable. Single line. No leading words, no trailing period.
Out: **3:30**
